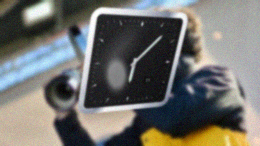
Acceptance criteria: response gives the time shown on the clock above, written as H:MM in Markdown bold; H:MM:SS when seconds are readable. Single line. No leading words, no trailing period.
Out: **6:07**
